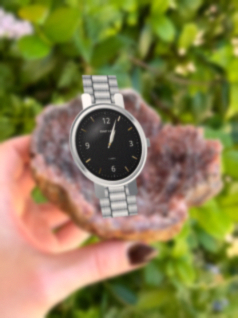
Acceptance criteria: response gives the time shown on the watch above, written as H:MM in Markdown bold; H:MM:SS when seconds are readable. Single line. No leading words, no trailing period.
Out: **1:04**
